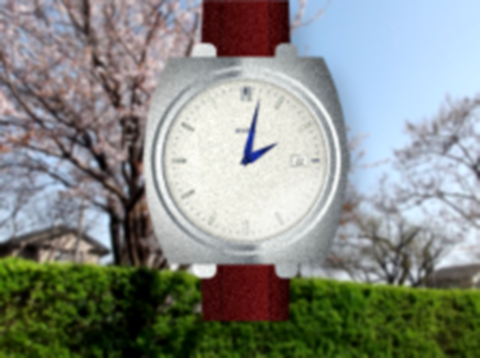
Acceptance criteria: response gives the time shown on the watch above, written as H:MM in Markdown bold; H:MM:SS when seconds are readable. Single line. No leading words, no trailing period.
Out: **2:02**
